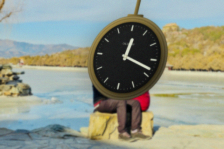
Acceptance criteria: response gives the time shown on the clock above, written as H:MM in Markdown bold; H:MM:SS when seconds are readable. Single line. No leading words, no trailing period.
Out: **12:18**
